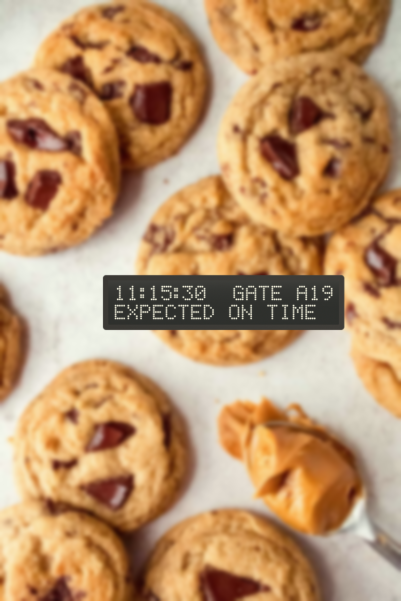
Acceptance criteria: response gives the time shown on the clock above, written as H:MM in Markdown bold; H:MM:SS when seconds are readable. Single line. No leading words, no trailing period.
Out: **11:15:30**
